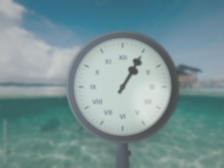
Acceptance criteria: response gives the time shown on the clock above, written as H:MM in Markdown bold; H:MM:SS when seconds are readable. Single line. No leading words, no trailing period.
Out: **1:05**
